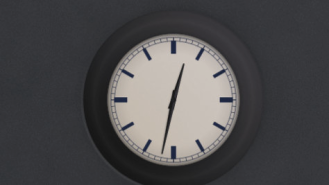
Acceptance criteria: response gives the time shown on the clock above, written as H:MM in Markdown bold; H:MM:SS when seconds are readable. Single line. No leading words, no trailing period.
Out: **12:32**
